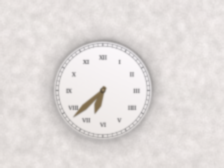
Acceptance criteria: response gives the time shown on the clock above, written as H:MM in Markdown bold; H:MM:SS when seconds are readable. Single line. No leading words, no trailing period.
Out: **6:38**
